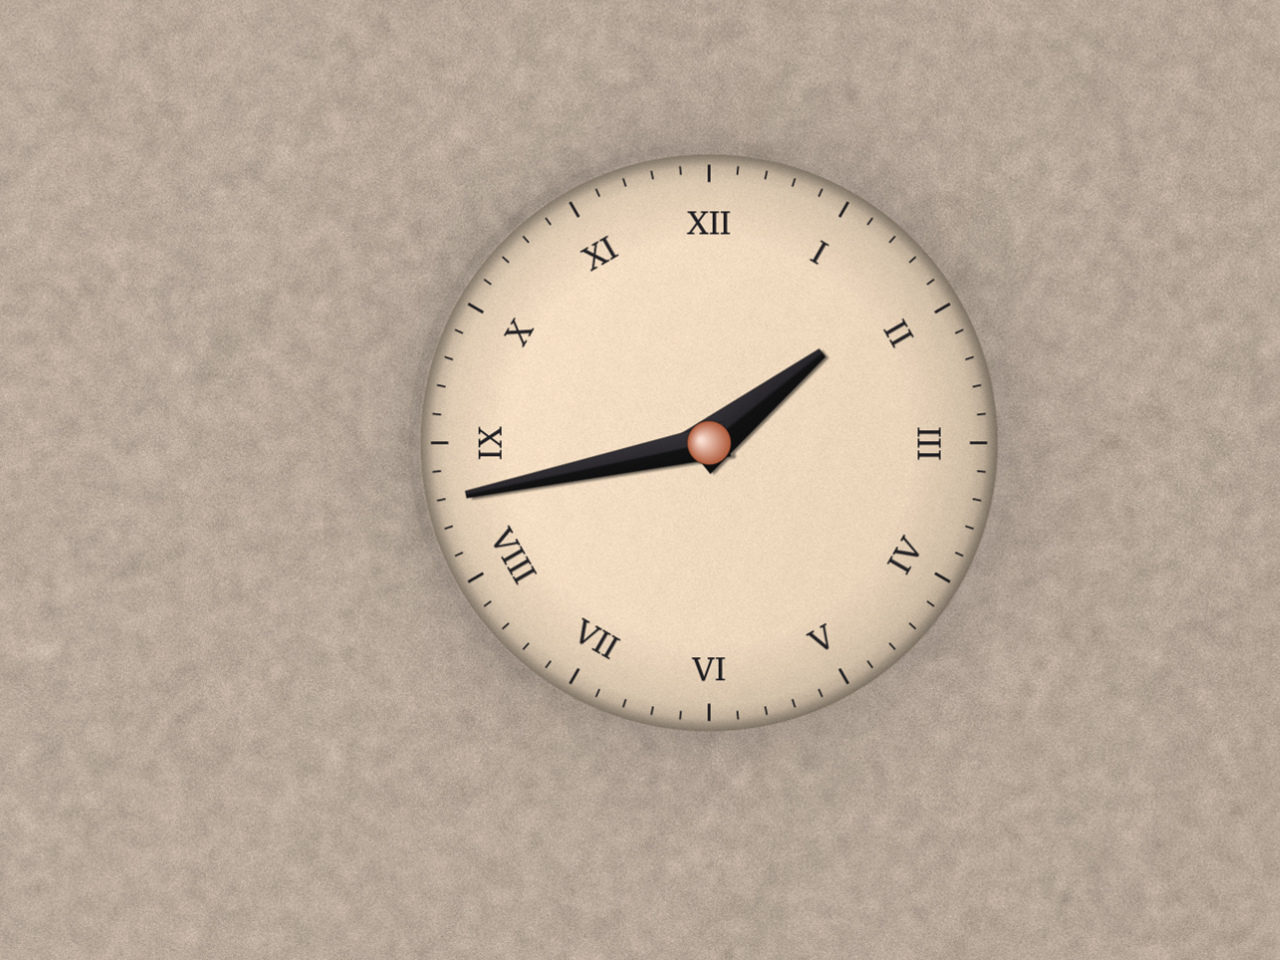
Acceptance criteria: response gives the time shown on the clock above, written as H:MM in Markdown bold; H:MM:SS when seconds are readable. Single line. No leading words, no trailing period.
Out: **1:43**
